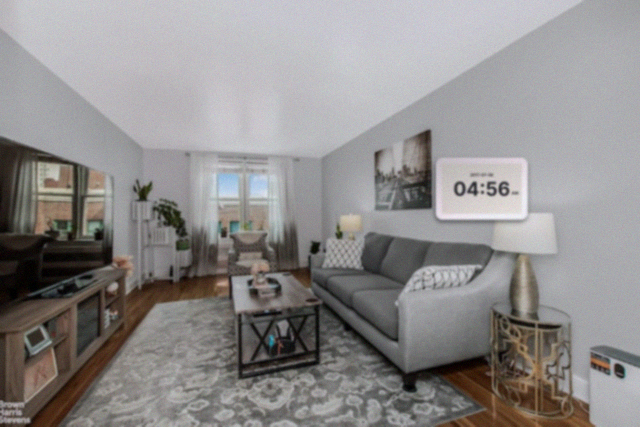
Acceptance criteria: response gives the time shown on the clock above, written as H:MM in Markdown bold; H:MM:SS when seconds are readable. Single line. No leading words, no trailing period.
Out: **4:56**
